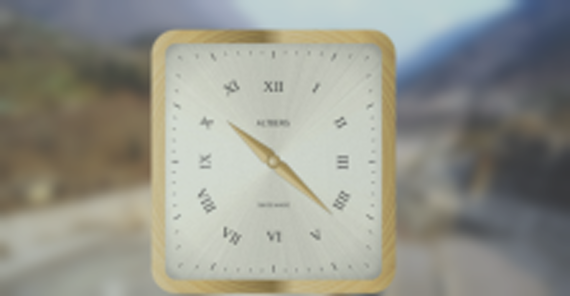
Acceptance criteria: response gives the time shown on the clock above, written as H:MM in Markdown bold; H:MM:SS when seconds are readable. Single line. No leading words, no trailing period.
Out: **10:22**
